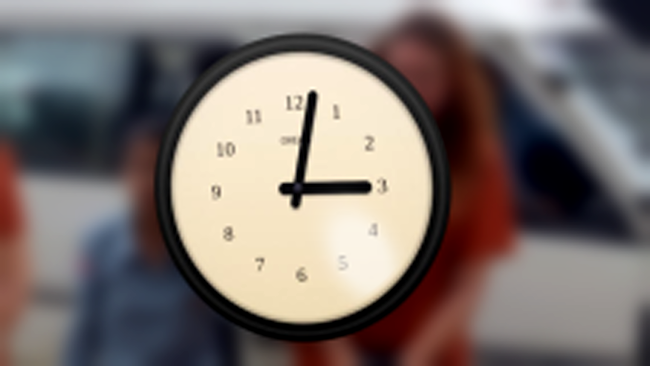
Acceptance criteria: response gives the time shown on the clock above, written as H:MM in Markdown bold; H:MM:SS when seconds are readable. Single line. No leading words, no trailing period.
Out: **3:02**
